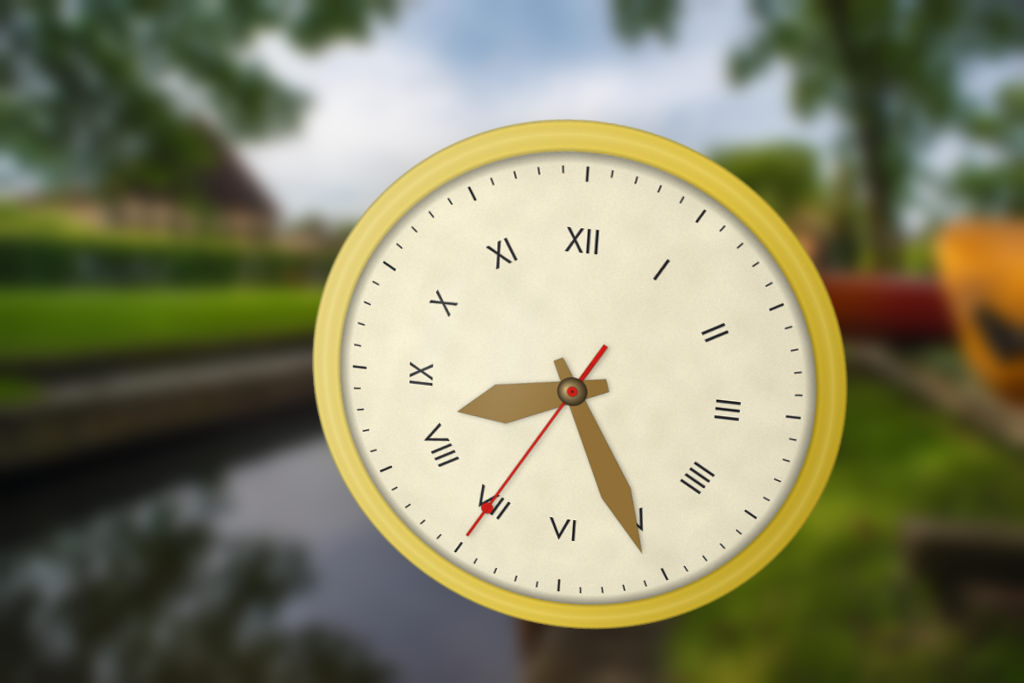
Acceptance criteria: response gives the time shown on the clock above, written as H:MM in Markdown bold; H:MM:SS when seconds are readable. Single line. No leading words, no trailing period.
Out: **8:25:35**
